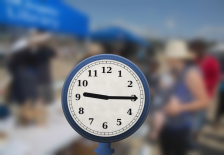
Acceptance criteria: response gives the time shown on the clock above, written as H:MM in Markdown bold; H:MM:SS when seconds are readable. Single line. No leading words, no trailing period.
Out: **9:15**
